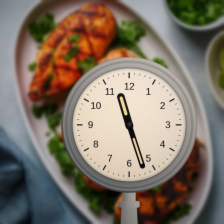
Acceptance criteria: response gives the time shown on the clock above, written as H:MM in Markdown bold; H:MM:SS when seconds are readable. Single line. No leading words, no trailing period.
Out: **11:27**
